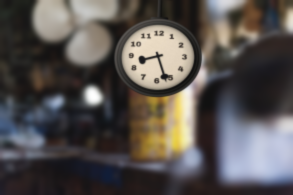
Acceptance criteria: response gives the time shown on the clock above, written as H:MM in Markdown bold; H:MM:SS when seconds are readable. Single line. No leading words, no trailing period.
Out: **8:27**
